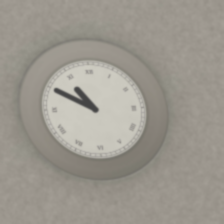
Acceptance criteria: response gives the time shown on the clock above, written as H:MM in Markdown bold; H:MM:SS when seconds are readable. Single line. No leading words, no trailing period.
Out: **10:50**
